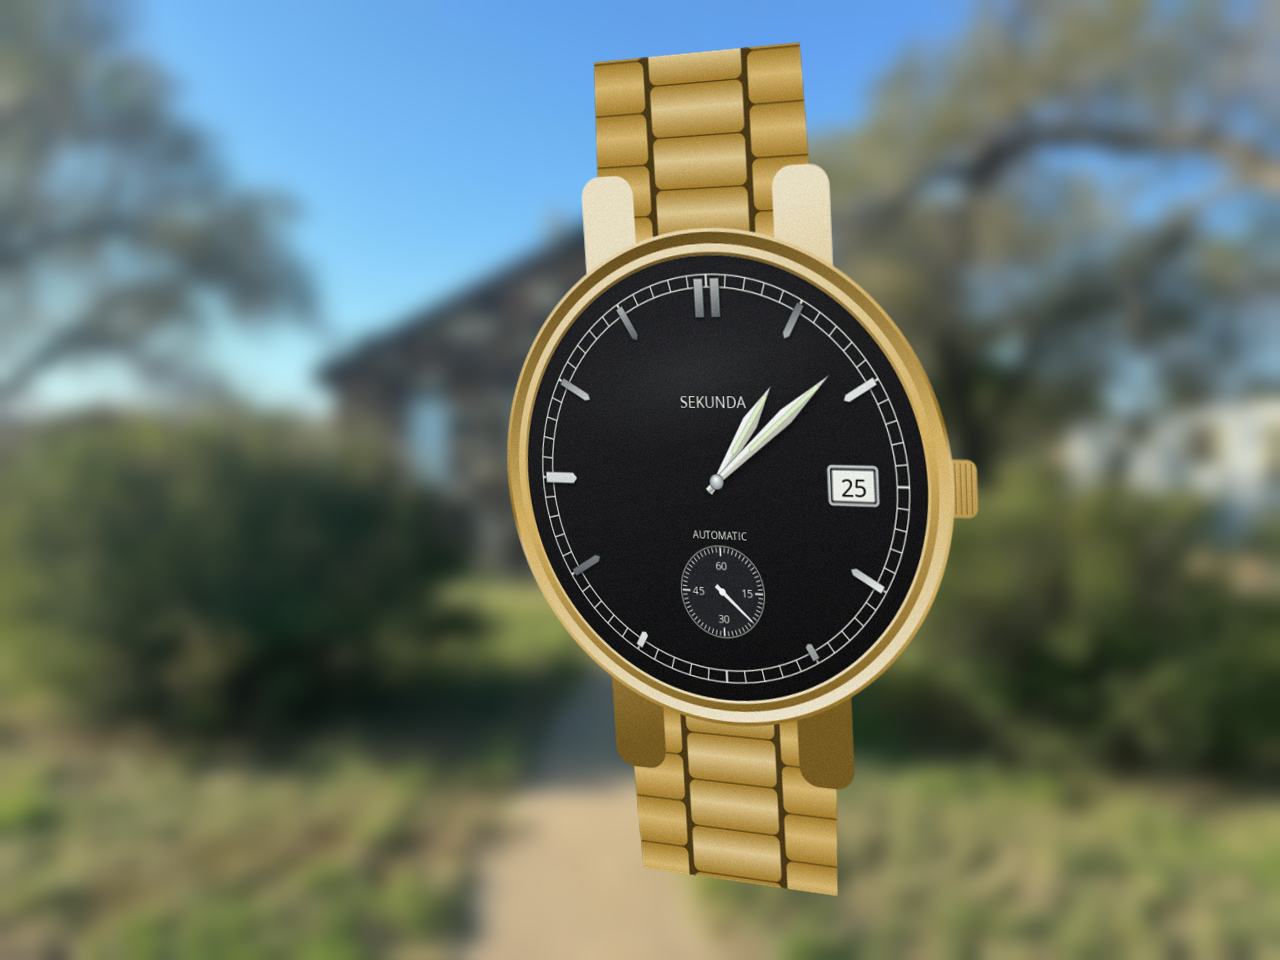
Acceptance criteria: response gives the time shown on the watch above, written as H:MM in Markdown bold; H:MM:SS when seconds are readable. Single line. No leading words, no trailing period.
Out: **1:08:22**
